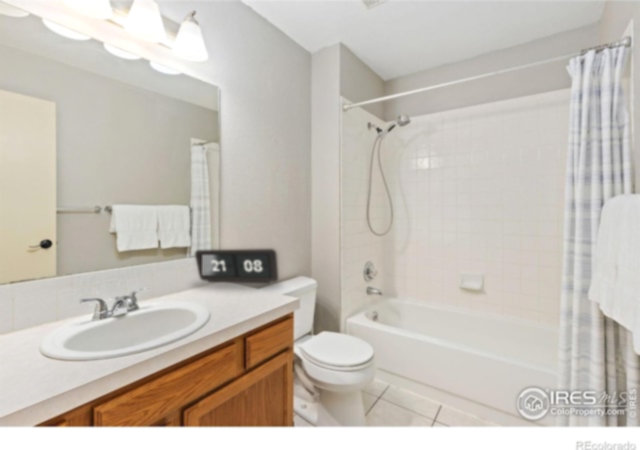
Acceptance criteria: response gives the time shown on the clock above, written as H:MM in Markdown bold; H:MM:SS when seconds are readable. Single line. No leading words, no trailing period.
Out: **21:08**
